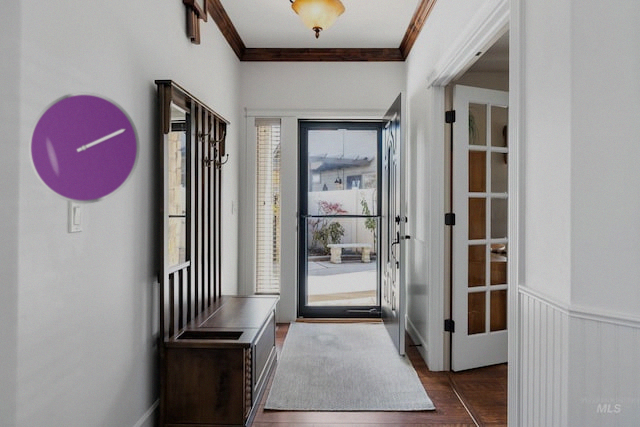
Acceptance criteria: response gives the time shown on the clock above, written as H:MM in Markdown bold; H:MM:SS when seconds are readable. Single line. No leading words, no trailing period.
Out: **2:11**
